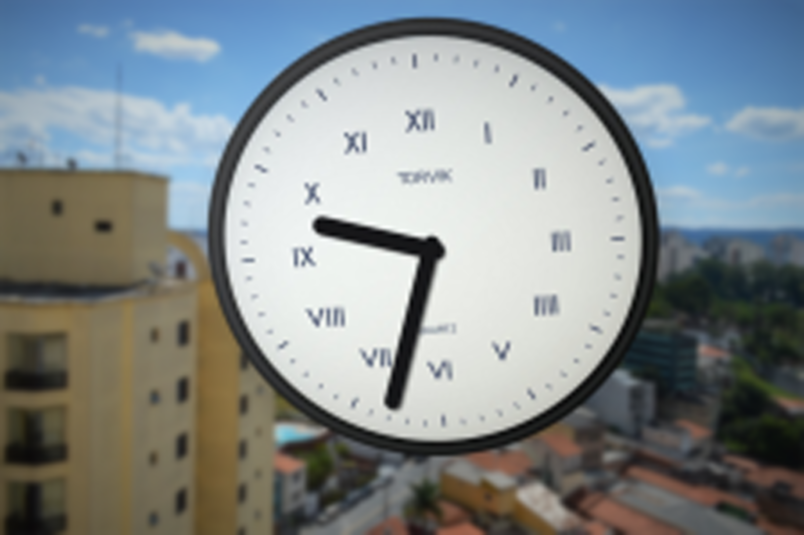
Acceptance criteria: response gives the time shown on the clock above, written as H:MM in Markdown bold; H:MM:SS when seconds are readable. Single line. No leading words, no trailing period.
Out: **9:33**
